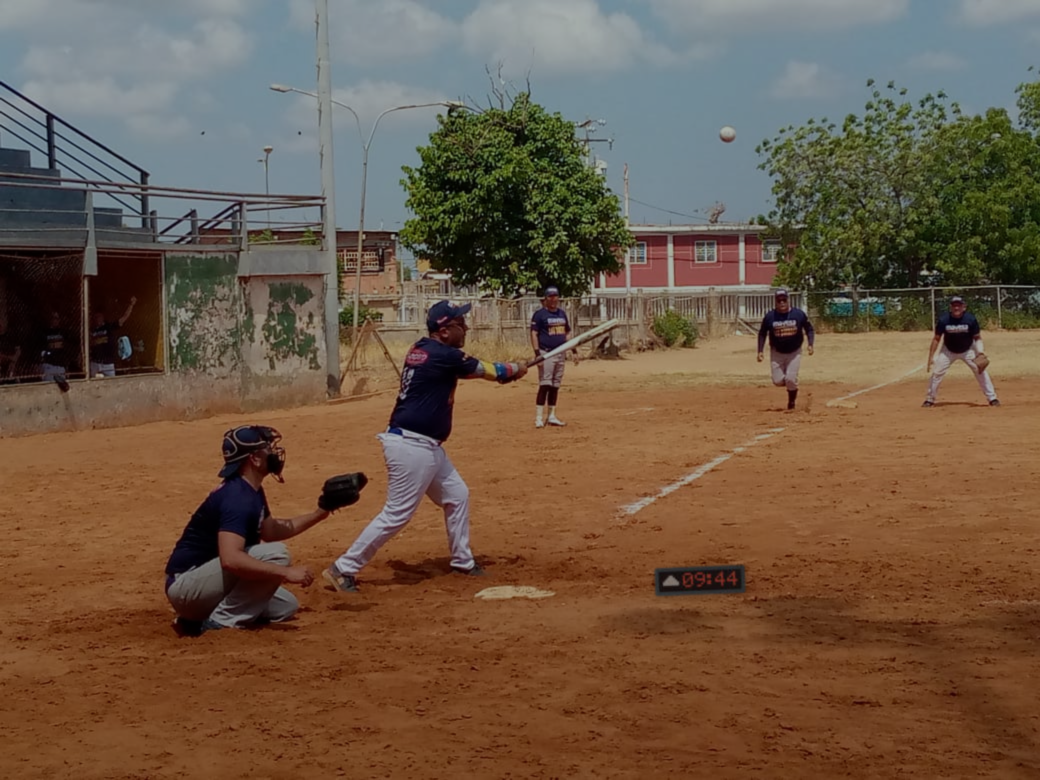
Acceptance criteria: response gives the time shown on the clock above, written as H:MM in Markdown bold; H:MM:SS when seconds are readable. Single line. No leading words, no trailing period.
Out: **9:44**
